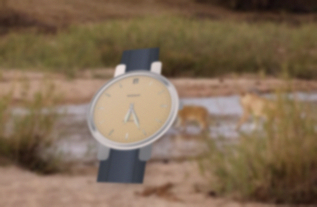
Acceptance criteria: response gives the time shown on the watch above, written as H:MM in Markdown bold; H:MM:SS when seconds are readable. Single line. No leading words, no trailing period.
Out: **6:26**
